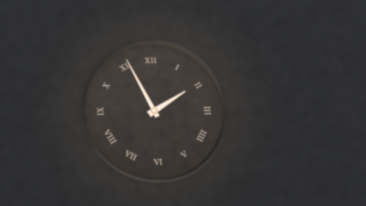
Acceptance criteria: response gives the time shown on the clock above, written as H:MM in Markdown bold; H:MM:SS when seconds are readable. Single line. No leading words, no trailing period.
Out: **1:56**
